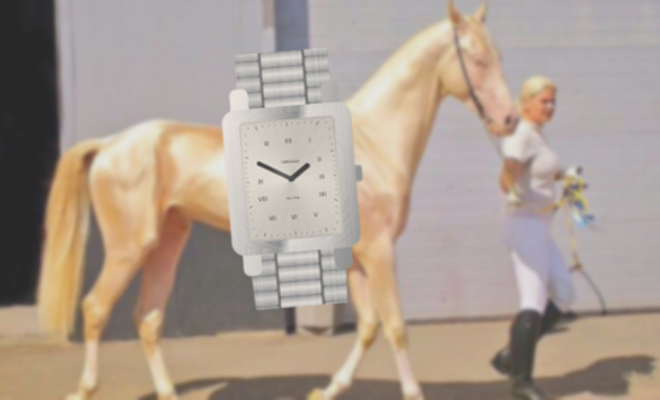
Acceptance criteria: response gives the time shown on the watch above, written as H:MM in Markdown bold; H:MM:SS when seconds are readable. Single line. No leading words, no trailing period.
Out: **1:50**
